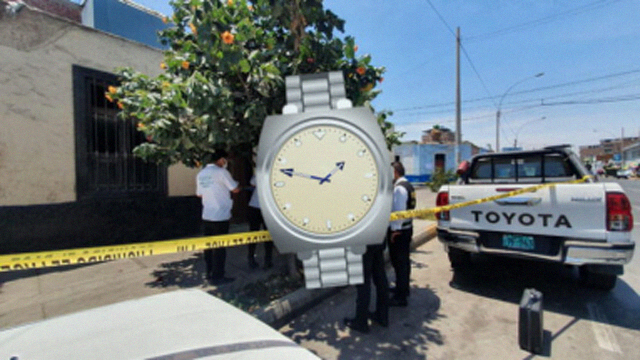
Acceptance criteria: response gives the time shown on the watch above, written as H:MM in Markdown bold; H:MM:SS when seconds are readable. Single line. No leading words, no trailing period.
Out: **1:48**
